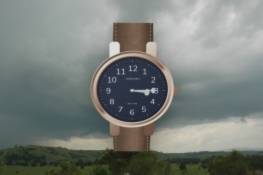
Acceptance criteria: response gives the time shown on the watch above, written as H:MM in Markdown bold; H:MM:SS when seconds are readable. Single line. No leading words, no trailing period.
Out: **3:15**
